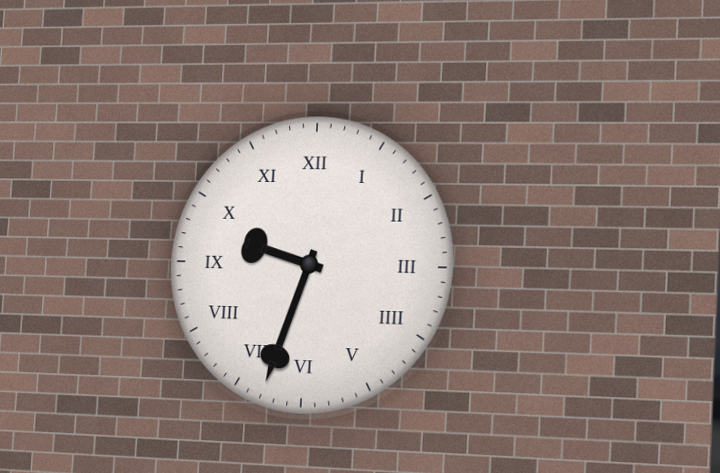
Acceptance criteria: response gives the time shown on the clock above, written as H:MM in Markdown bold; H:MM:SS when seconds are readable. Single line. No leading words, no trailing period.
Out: **9:33**
